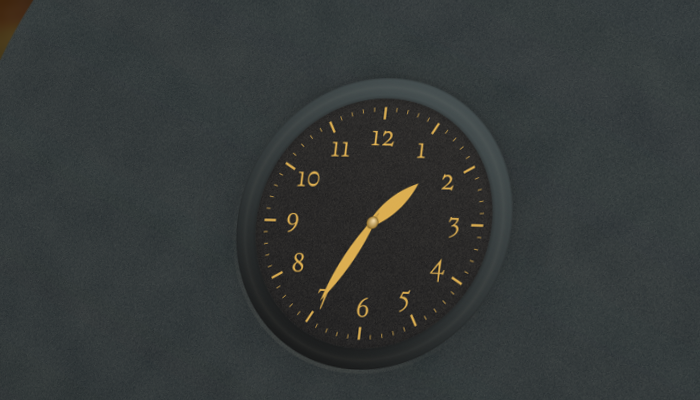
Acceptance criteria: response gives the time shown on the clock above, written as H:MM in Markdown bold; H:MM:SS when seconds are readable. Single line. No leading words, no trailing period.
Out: **1:35**
